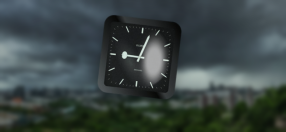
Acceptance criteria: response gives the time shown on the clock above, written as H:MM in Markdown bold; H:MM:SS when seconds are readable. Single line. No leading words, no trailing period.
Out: **9:03**
